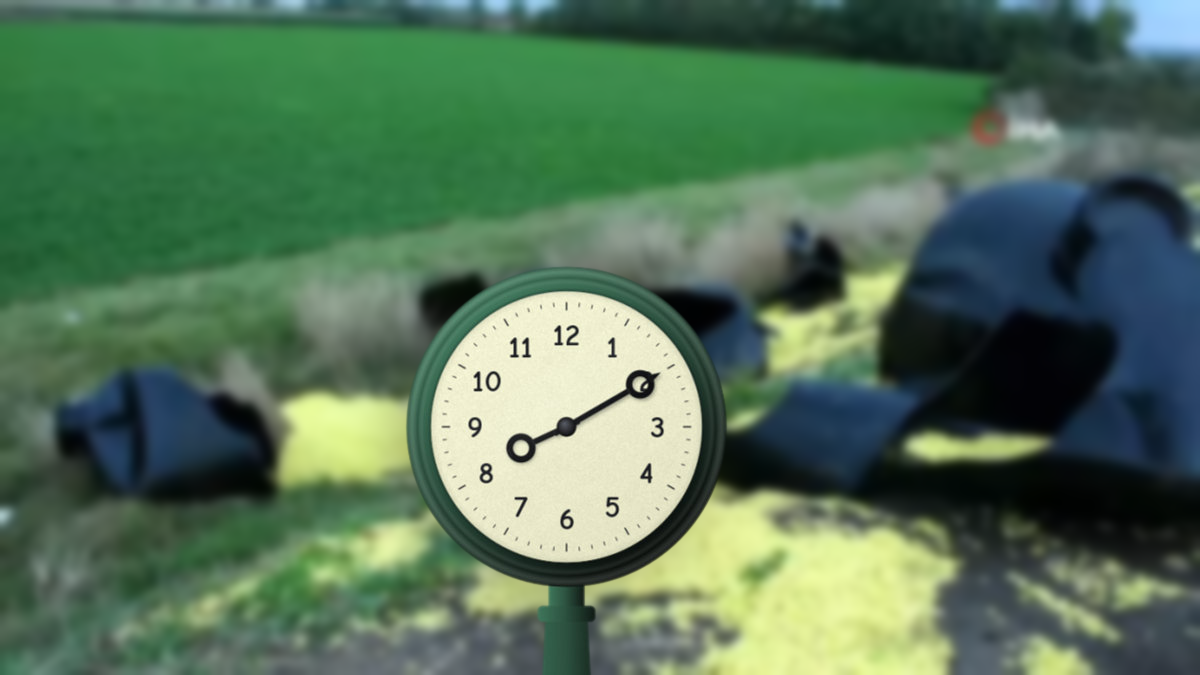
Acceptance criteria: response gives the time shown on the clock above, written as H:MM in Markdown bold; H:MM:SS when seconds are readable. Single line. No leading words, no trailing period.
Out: **8:10**
